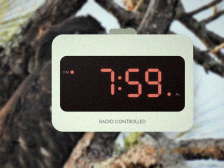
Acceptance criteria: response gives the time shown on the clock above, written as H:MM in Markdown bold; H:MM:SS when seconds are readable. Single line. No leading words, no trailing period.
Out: **7:59**
